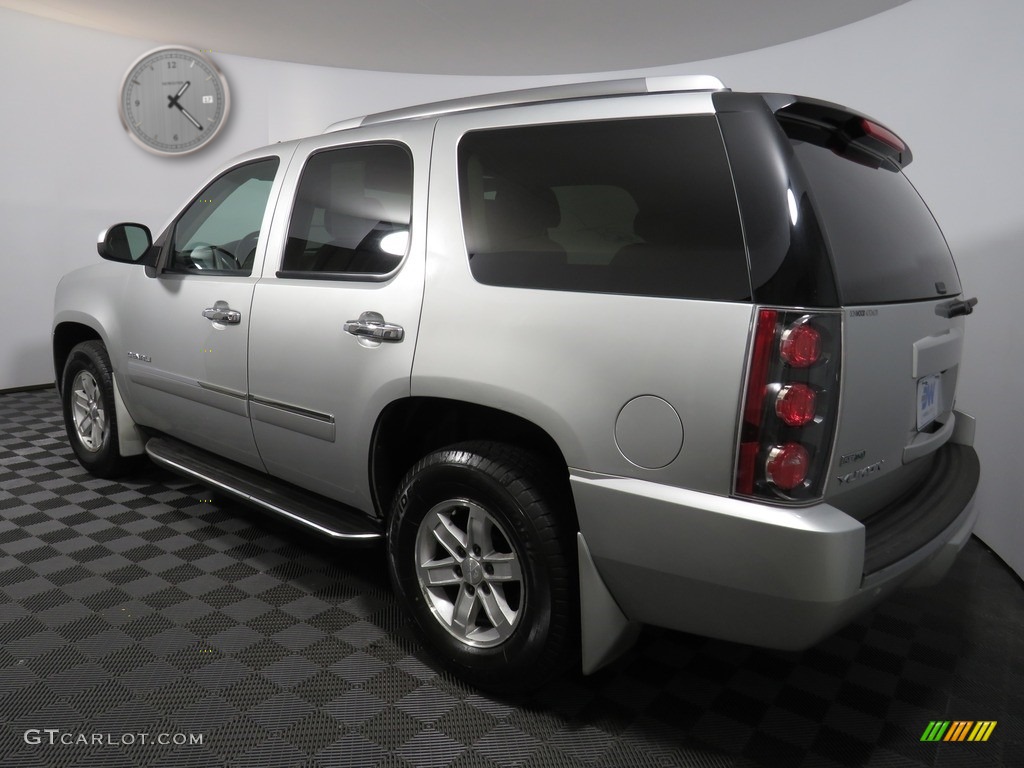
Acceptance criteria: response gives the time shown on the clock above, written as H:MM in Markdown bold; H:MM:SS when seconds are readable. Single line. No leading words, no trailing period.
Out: **1:23**
